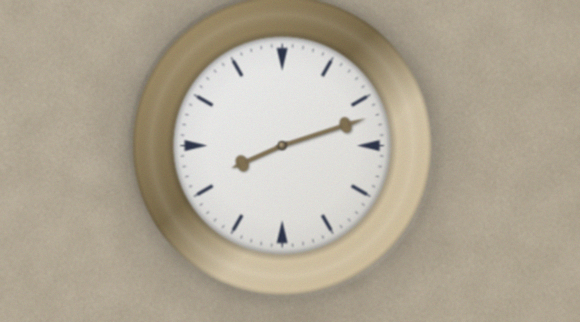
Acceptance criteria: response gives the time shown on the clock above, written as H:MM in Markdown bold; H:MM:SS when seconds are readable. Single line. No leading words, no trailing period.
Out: **8:12**
